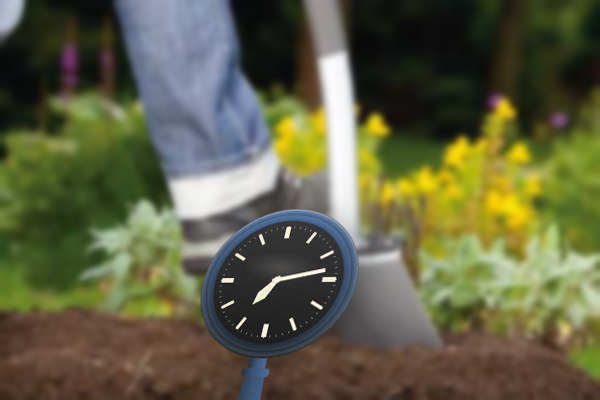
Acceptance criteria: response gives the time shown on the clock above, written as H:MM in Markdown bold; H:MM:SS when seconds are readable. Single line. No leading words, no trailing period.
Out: **7:13**
